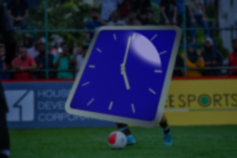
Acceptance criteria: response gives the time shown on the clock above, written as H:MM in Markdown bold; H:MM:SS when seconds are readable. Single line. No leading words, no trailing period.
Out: **4:59**
